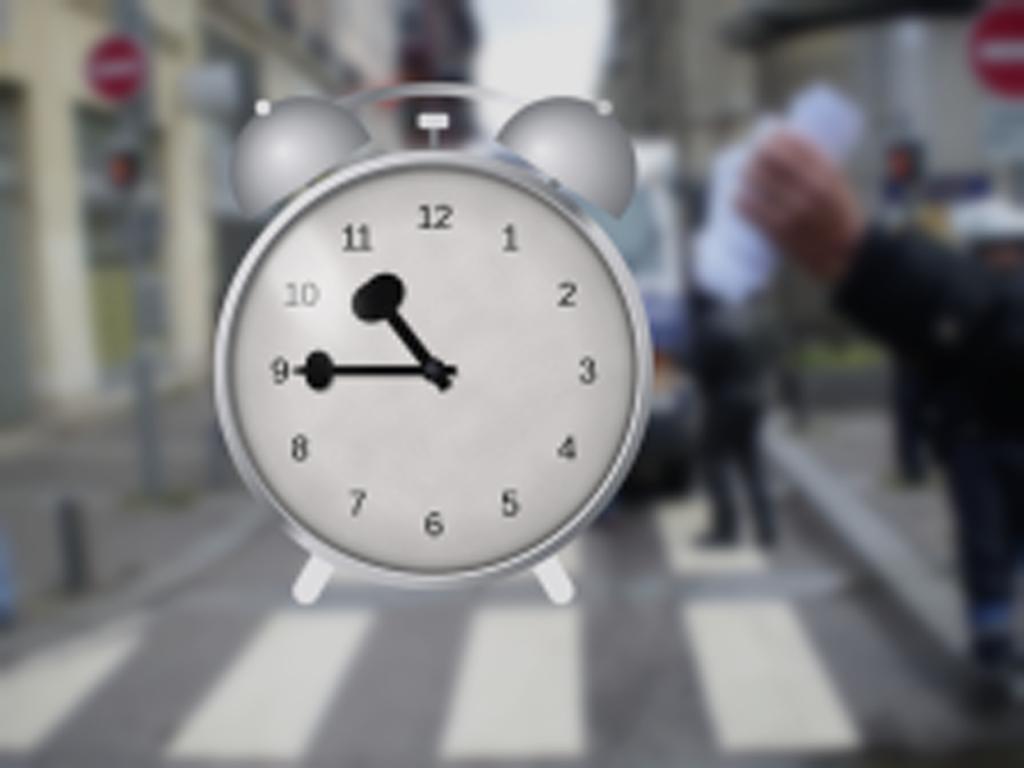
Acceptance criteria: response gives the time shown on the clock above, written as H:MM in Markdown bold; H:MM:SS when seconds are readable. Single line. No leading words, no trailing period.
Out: **10:45**
